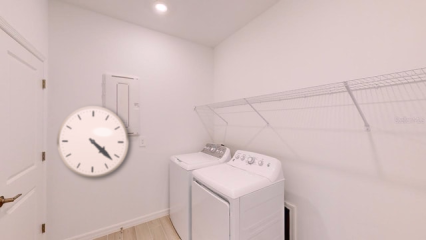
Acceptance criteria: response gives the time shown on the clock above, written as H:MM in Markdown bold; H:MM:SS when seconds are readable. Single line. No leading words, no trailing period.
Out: **4:22**
